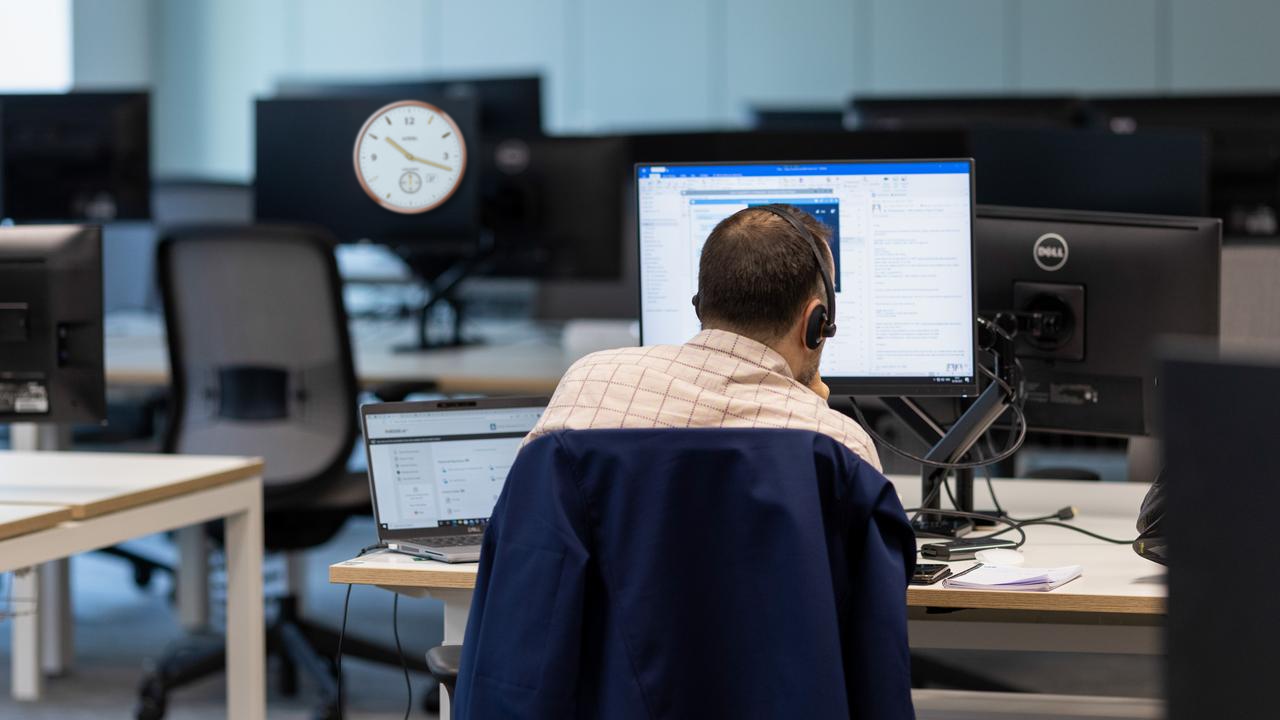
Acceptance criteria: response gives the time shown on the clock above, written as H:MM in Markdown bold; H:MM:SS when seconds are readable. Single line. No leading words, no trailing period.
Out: **10:18**
